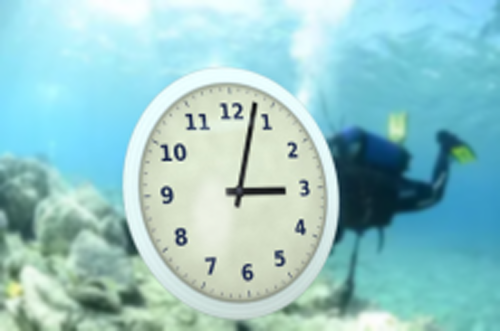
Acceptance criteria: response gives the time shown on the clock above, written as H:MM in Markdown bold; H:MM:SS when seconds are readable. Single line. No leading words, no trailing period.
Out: **3:03**
